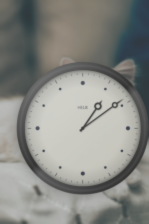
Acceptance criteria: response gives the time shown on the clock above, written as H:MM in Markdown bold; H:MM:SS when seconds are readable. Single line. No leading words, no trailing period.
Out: **1:09**
